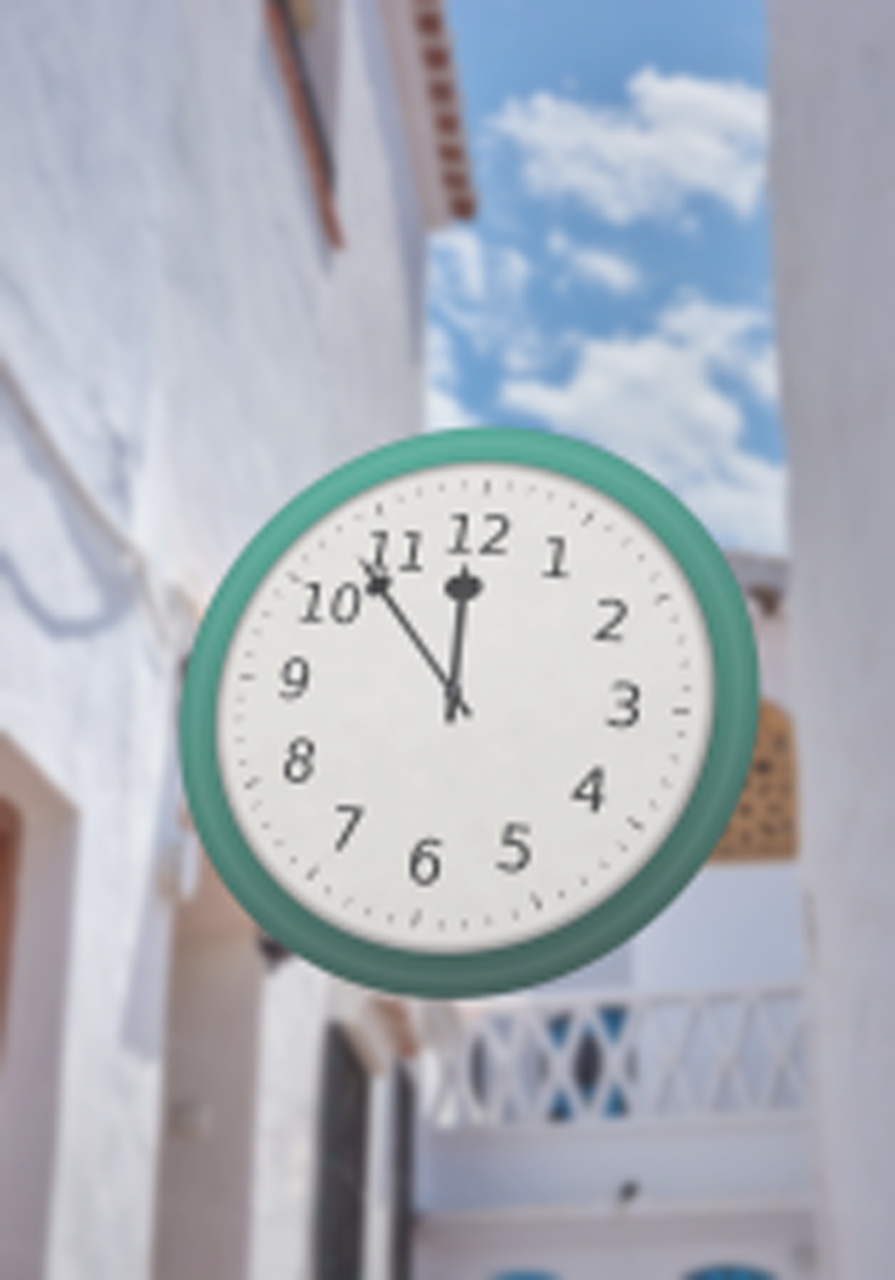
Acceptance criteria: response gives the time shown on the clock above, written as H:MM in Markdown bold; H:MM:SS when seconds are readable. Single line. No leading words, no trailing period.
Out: **11:53**
